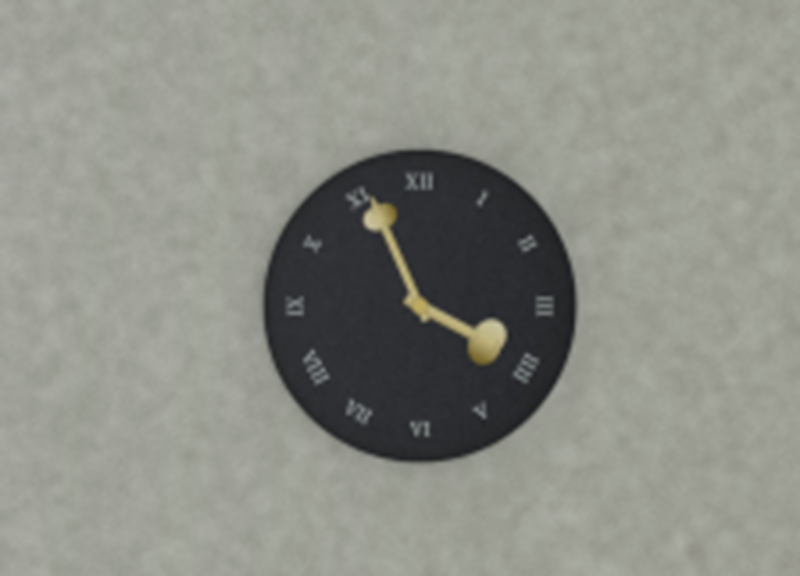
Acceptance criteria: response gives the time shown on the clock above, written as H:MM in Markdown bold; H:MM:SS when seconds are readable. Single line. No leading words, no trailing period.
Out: **3:56**
